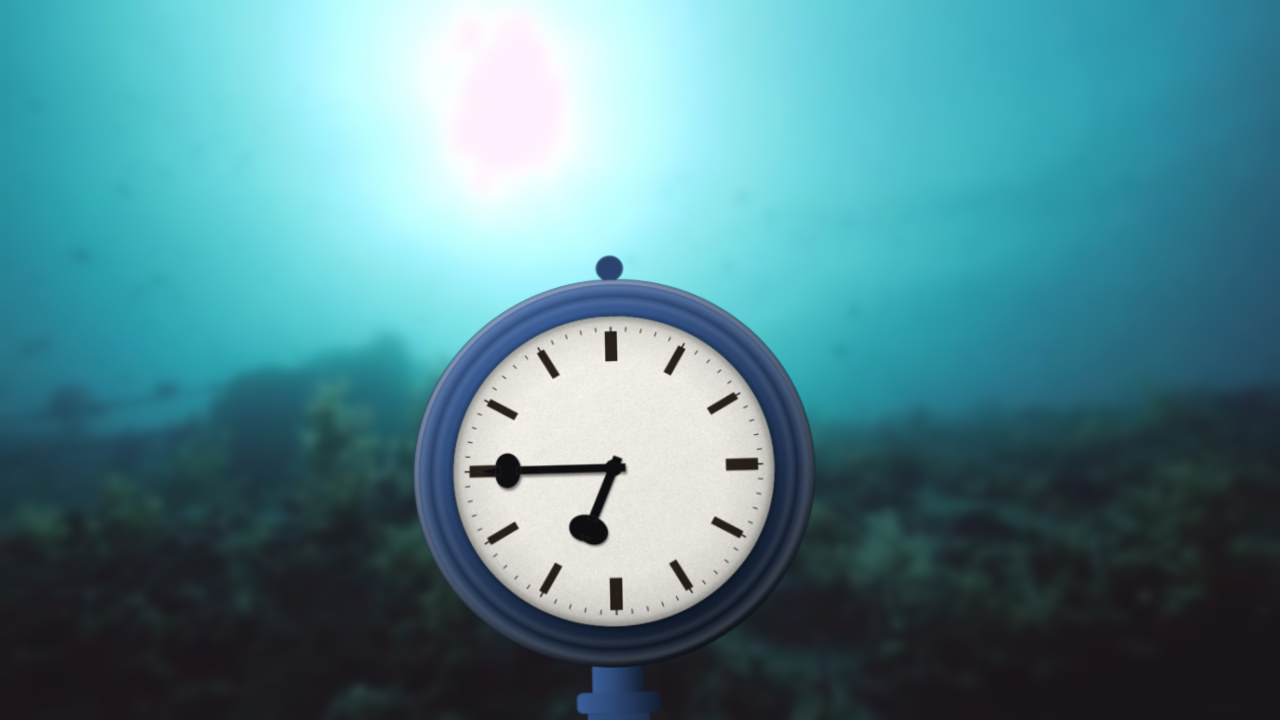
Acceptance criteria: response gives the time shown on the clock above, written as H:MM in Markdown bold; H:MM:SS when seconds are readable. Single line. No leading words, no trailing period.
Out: **6:45**
